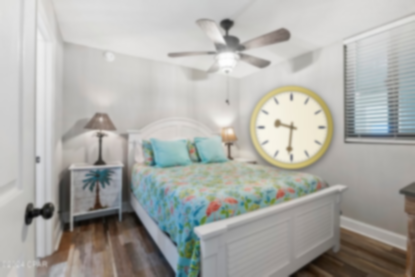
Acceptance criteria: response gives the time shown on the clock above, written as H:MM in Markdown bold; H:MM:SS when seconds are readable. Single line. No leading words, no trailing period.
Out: **9:31**
